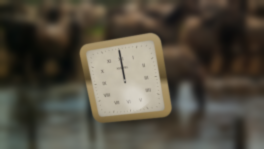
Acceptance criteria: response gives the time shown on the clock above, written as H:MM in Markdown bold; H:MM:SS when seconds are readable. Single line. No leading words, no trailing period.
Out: **12:00**
